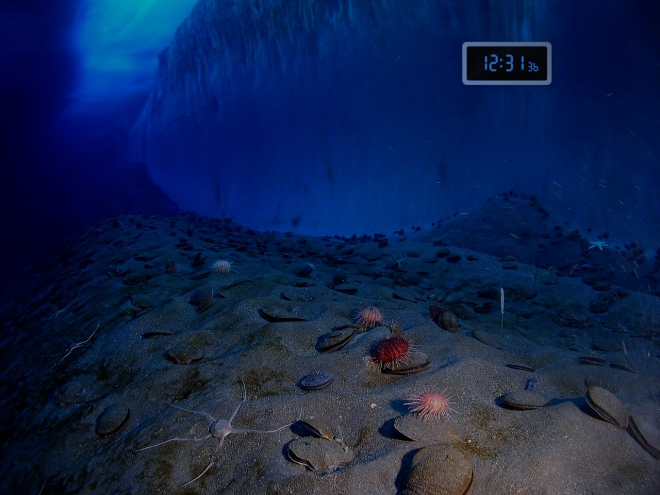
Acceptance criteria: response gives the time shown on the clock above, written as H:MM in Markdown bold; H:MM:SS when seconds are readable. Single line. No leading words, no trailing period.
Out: **12:31:36**
